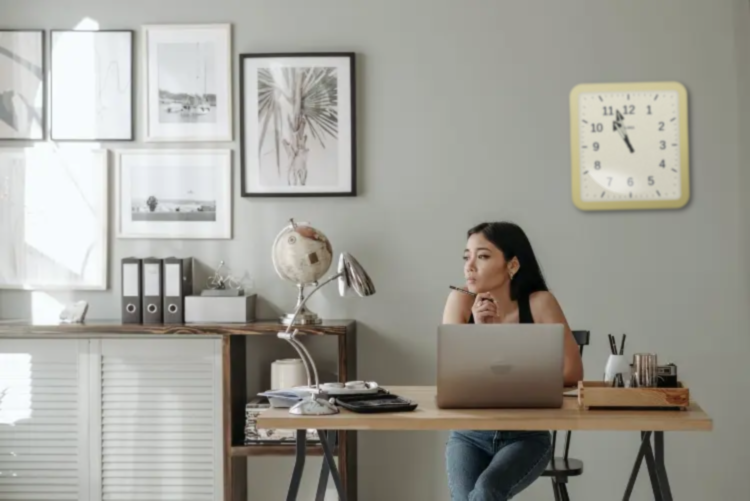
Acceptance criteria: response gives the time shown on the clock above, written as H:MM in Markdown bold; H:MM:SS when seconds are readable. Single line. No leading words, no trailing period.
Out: **10:57**
